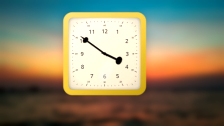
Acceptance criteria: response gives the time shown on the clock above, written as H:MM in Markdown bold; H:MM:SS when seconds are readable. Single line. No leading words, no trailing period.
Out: **3:51**
